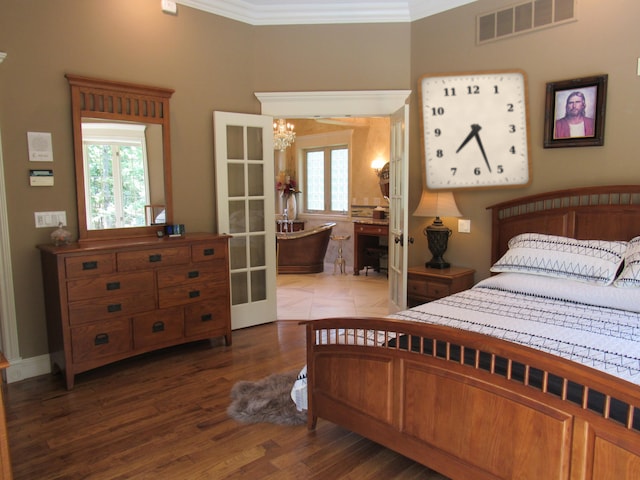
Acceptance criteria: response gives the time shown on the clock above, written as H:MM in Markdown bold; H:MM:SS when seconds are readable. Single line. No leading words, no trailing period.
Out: **7:27**
